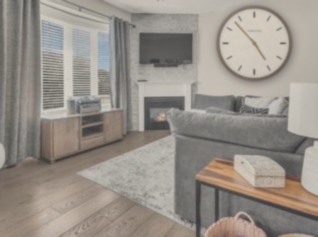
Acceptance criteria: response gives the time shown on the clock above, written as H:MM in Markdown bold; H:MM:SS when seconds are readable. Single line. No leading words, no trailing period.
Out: **4:53**
